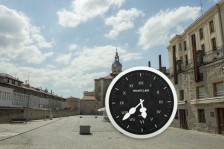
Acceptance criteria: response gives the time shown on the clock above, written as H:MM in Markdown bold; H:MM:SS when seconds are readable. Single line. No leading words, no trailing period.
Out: **5:38**
